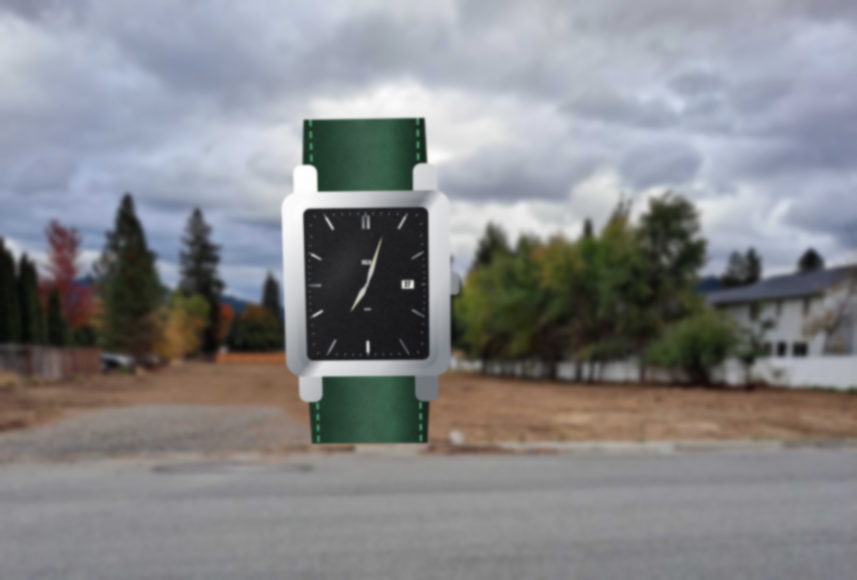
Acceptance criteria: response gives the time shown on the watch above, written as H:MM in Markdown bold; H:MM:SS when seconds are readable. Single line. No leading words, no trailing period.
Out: **7:03**
